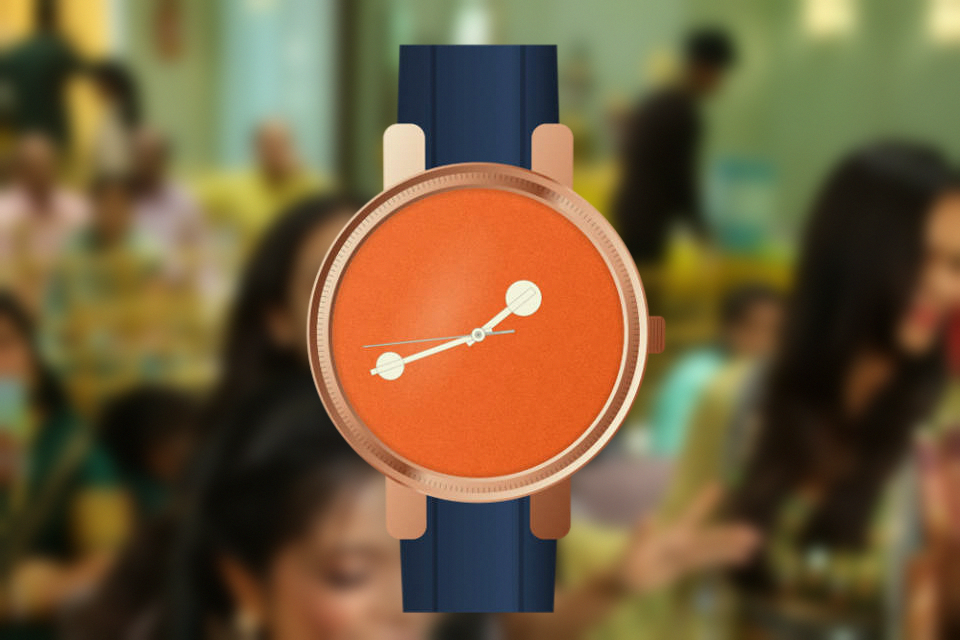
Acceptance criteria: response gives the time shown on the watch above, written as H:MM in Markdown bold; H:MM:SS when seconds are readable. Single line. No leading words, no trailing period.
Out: **1:41:44**
